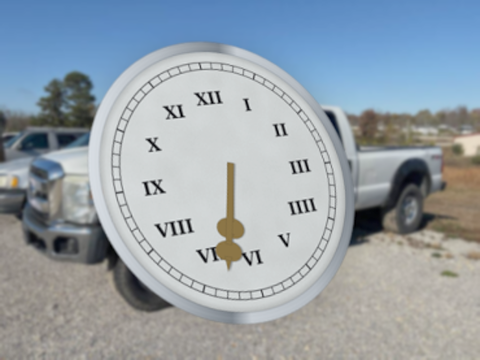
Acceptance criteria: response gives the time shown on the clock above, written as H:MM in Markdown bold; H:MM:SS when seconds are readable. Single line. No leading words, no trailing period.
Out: **6:33**
